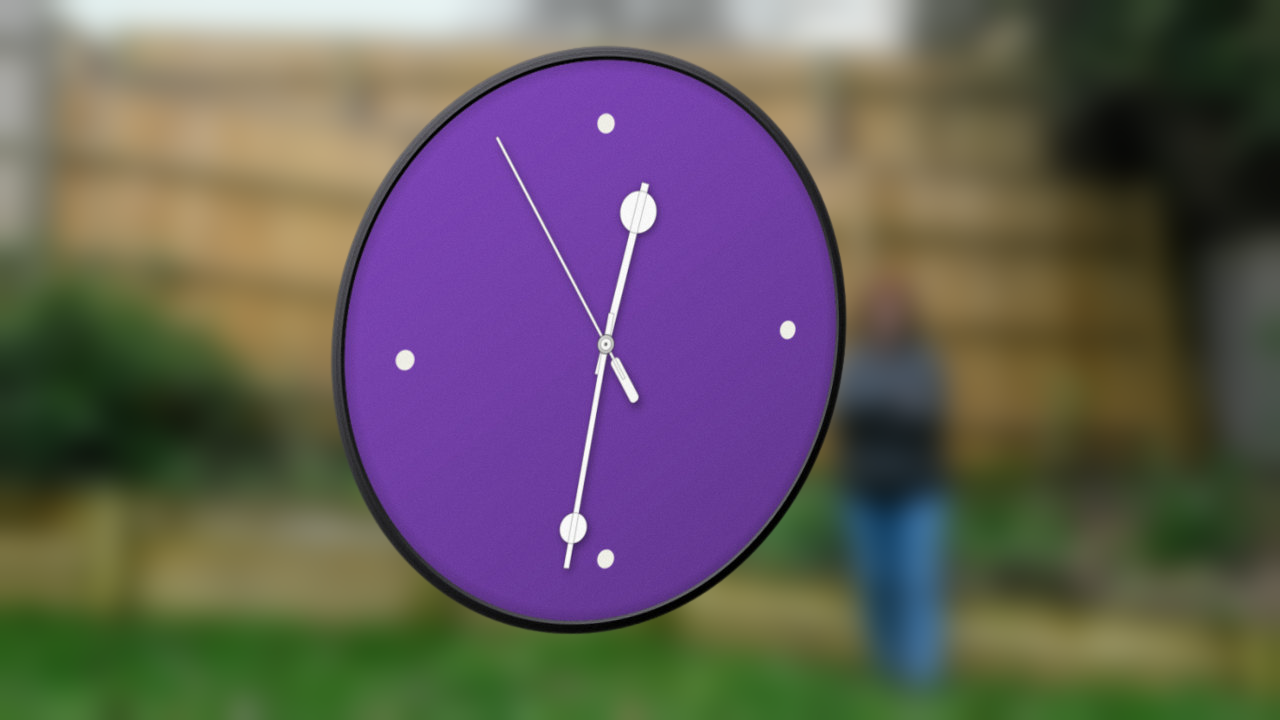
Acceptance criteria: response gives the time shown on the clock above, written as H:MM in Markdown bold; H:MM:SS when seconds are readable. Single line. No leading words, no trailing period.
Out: **12:31:55**
